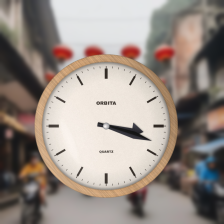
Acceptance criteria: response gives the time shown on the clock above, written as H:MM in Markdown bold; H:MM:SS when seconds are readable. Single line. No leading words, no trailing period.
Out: **3:18**
